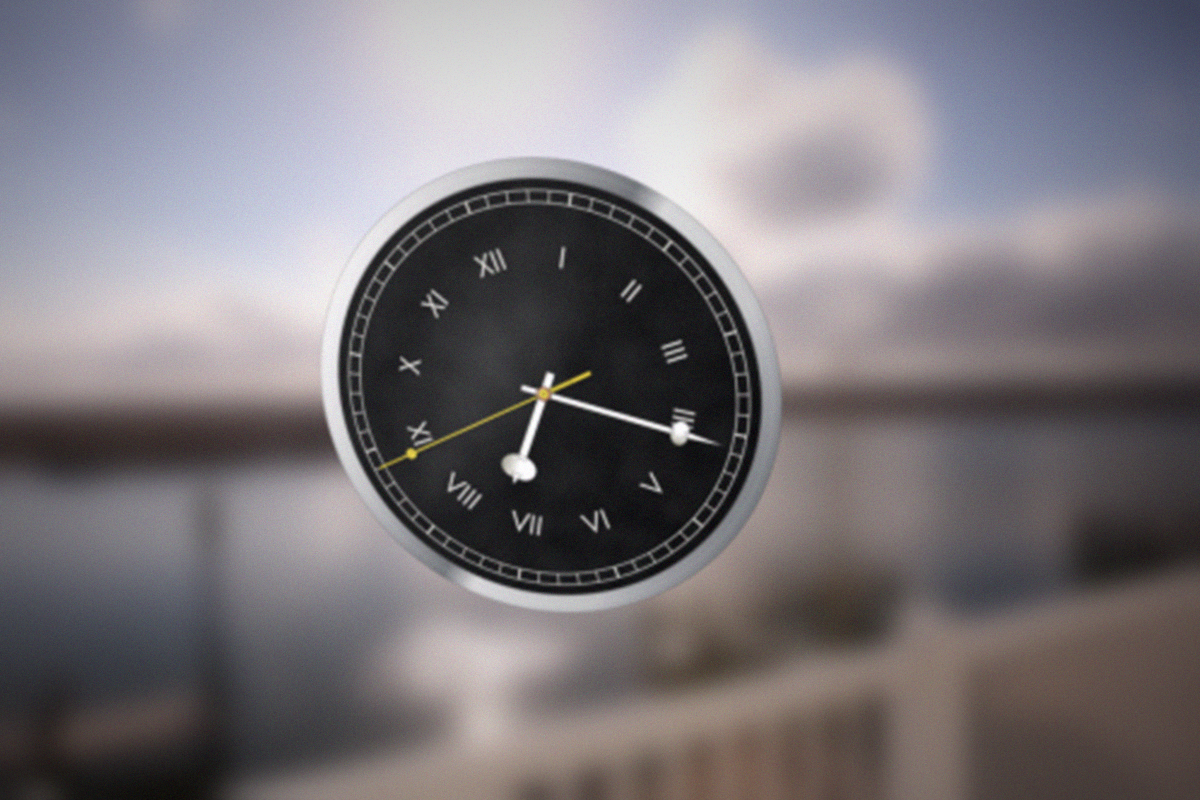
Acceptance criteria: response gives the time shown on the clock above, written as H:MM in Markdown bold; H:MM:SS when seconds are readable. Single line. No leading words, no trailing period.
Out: **7:20:44**
